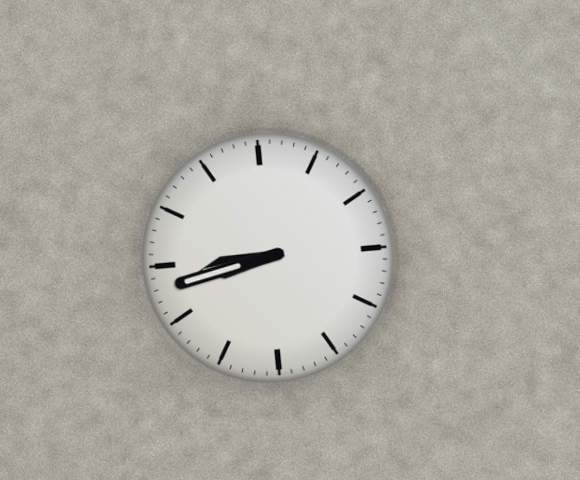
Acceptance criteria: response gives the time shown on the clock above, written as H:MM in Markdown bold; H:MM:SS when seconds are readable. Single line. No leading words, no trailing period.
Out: **8:43**
